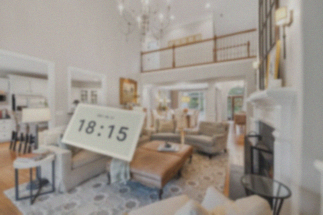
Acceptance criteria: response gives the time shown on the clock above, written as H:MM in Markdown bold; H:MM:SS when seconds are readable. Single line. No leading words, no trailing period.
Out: **18:15**
